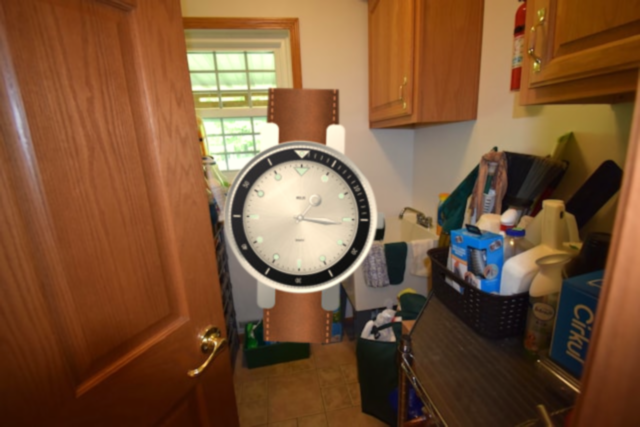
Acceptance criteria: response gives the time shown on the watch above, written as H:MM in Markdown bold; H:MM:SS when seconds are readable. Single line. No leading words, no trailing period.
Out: **1:16**
